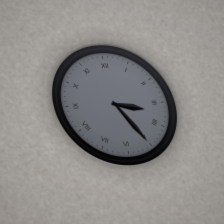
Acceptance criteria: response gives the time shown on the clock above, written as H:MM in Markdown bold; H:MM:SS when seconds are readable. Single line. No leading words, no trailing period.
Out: **3:25**
